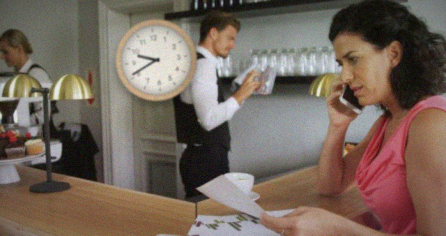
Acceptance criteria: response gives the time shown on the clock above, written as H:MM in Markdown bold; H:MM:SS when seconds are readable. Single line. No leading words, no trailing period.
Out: **9:41**
